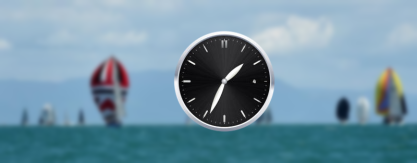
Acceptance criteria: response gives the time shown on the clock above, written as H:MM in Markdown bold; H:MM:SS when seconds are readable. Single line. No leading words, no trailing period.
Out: **1:34**
